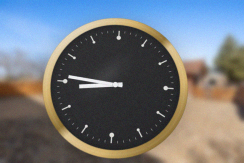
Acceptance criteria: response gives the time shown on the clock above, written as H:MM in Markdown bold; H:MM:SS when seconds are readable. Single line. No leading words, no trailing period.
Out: **8:46**
